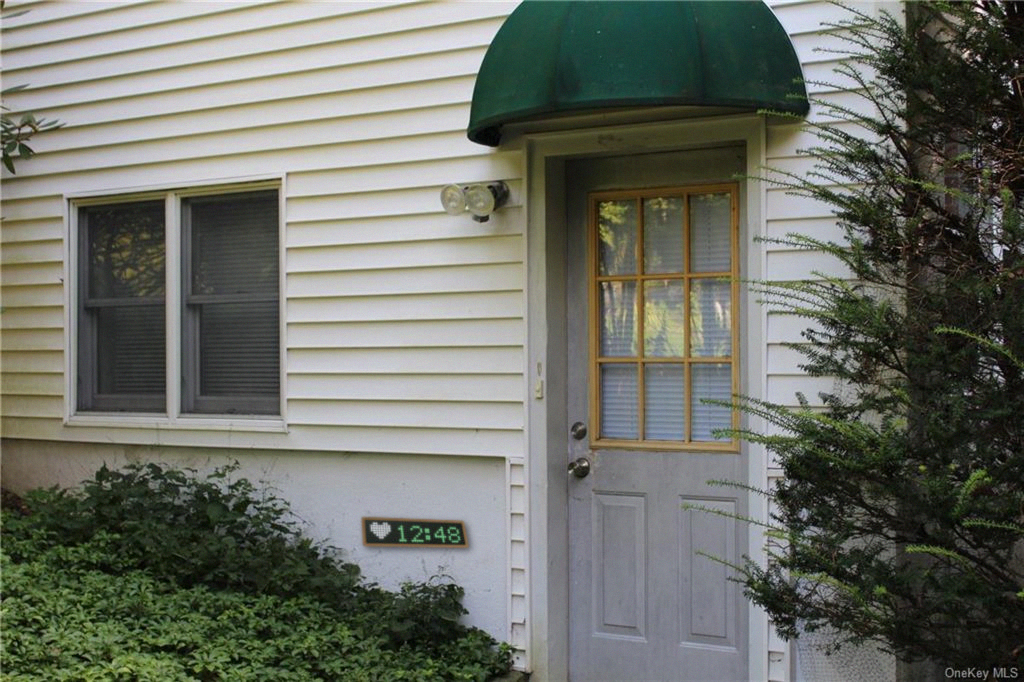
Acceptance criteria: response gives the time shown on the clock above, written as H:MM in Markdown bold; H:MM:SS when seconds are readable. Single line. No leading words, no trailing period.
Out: **12:48**
